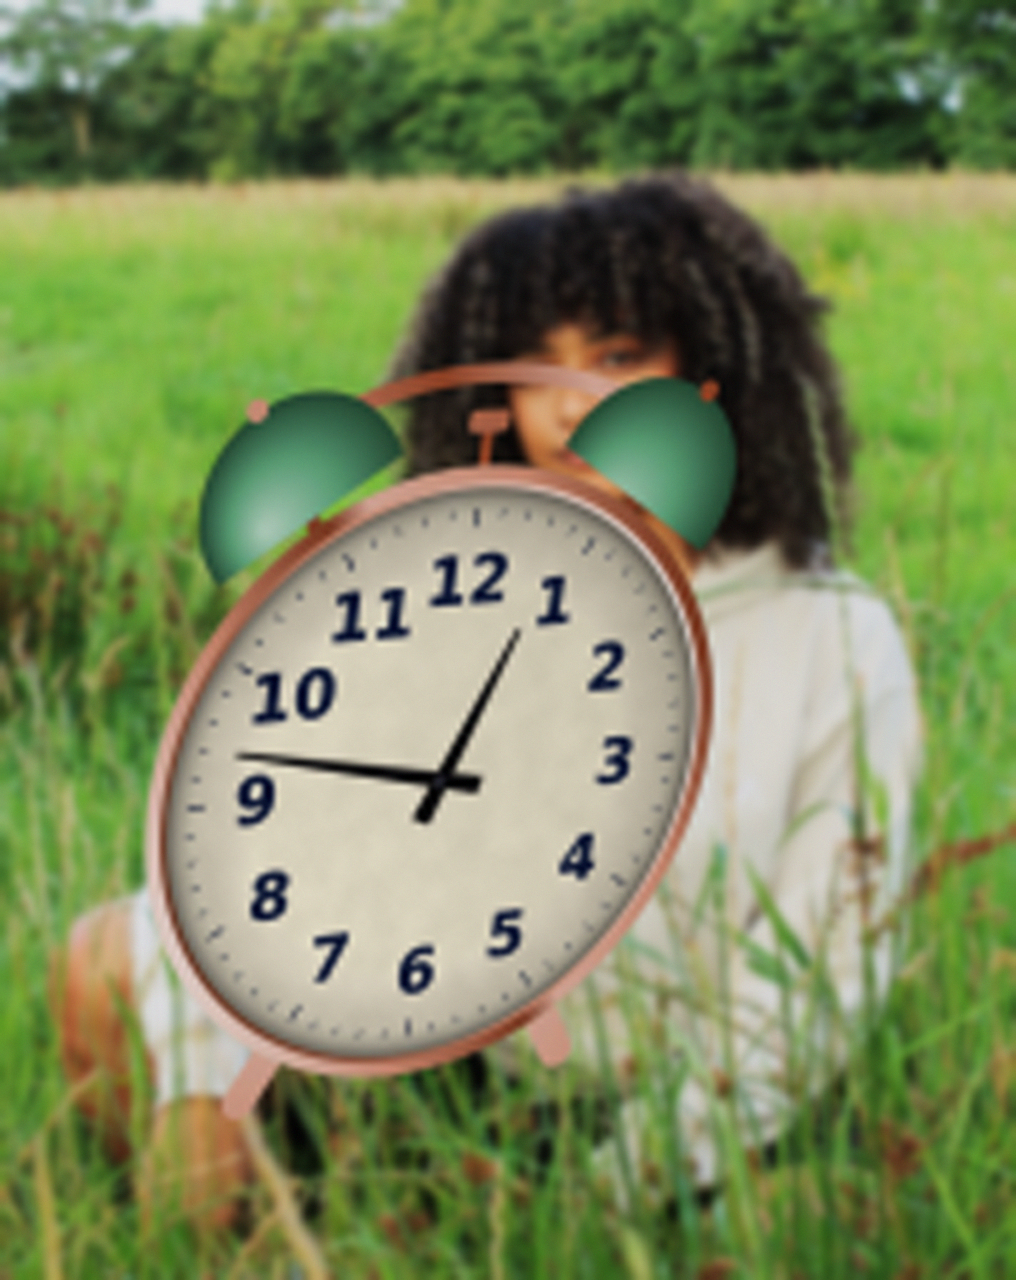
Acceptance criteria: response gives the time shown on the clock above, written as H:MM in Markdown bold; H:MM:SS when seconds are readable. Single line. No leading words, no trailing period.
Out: **12:47**
